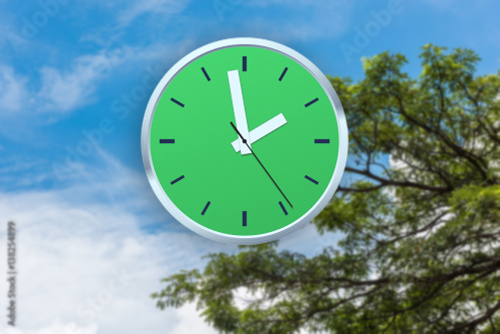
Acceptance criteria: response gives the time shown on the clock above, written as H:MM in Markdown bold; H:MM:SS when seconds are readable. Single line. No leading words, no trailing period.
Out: **1:58:24**
